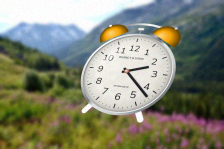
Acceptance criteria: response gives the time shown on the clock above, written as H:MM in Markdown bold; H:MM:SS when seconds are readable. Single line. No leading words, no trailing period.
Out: **2:22**
